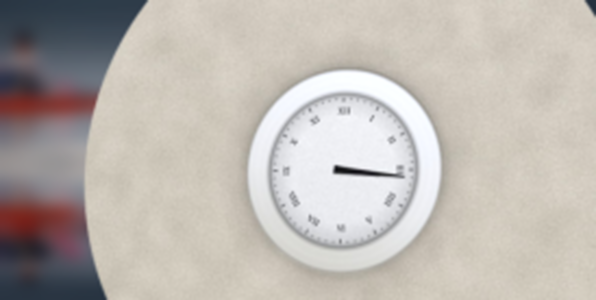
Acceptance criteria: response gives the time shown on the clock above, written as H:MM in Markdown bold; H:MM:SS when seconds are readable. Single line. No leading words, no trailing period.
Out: **3:16**
